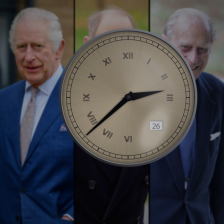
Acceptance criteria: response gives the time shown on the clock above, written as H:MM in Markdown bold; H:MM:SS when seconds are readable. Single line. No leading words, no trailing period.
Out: **2:38**
